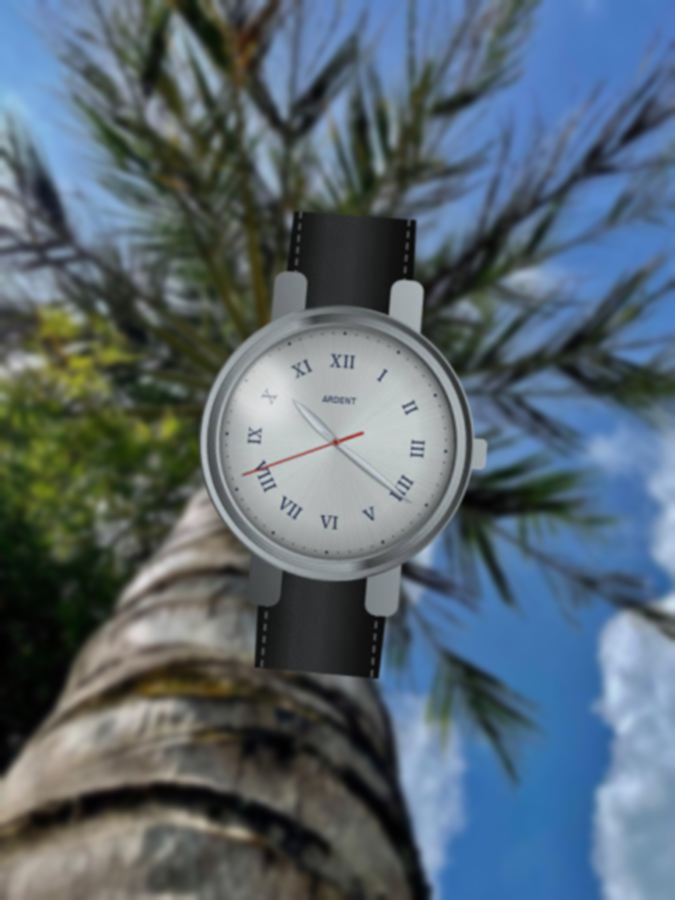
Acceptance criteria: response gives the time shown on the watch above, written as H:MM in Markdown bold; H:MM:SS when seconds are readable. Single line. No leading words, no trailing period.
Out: **10:20:41**
